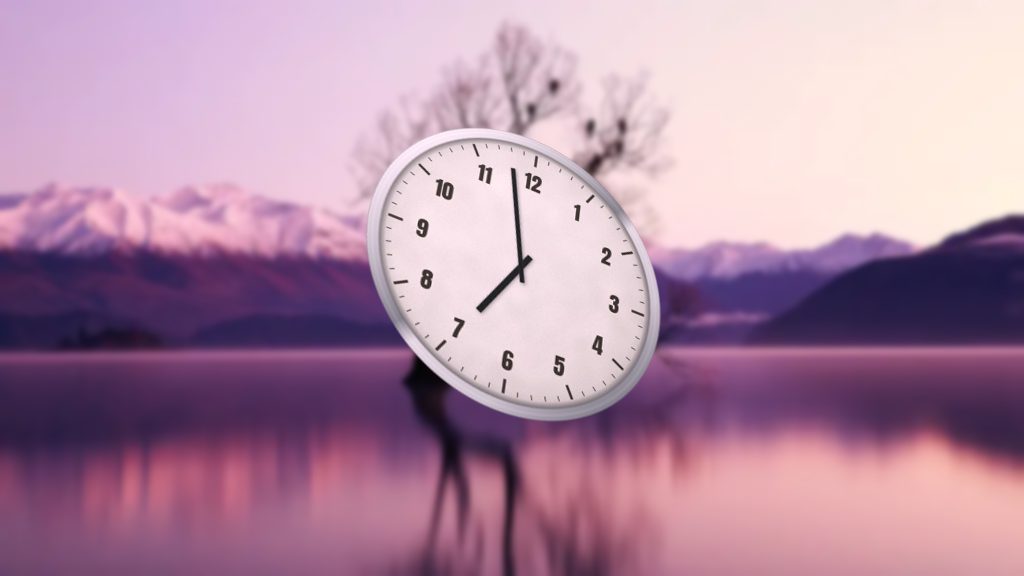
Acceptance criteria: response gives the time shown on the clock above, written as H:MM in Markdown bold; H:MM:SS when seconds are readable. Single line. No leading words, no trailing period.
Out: **6:58**
